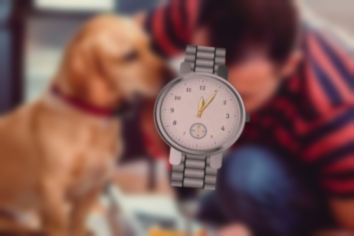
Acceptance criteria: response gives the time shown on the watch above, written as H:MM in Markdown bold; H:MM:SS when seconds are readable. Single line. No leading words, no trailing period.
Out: **12:05**
